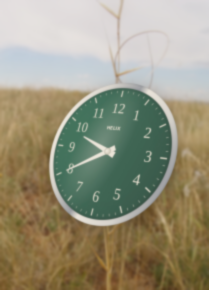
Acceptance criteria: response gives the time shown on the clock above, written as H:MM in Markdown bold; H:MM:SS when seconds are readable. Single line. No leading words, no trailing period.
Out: **9:40**
